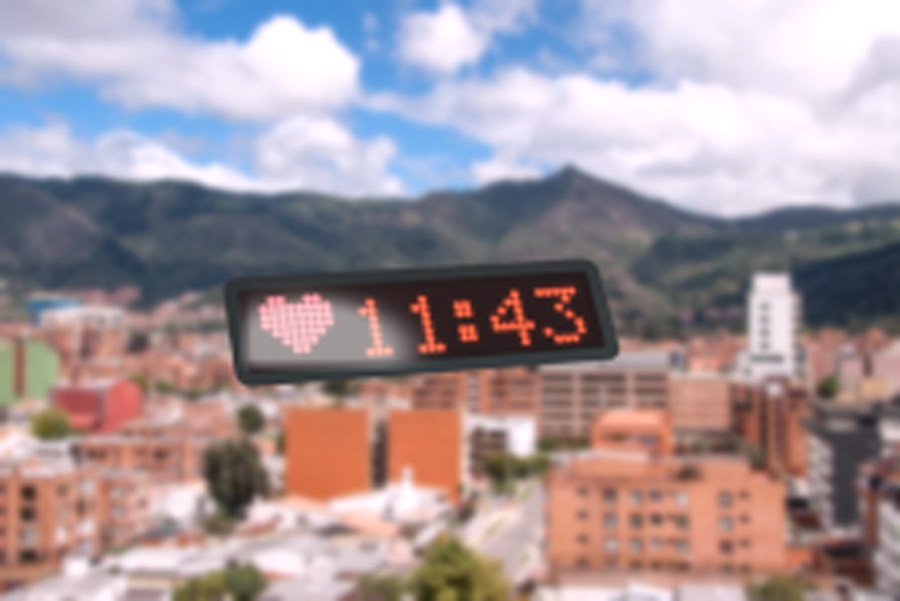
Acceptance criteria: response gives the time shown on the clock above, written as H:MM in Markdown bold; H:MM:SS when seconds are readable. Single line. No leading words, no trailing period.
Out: **11:43**
